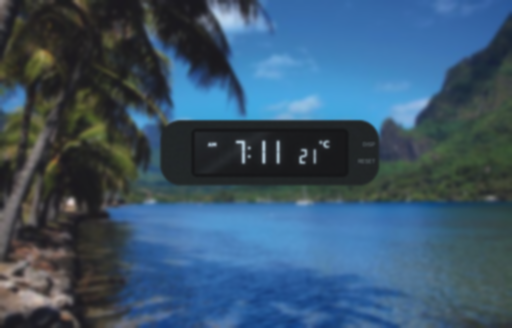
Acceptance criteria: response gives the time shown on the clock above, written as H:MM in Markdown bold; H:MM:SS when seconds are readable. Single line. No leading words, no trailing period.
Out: **7:11**
